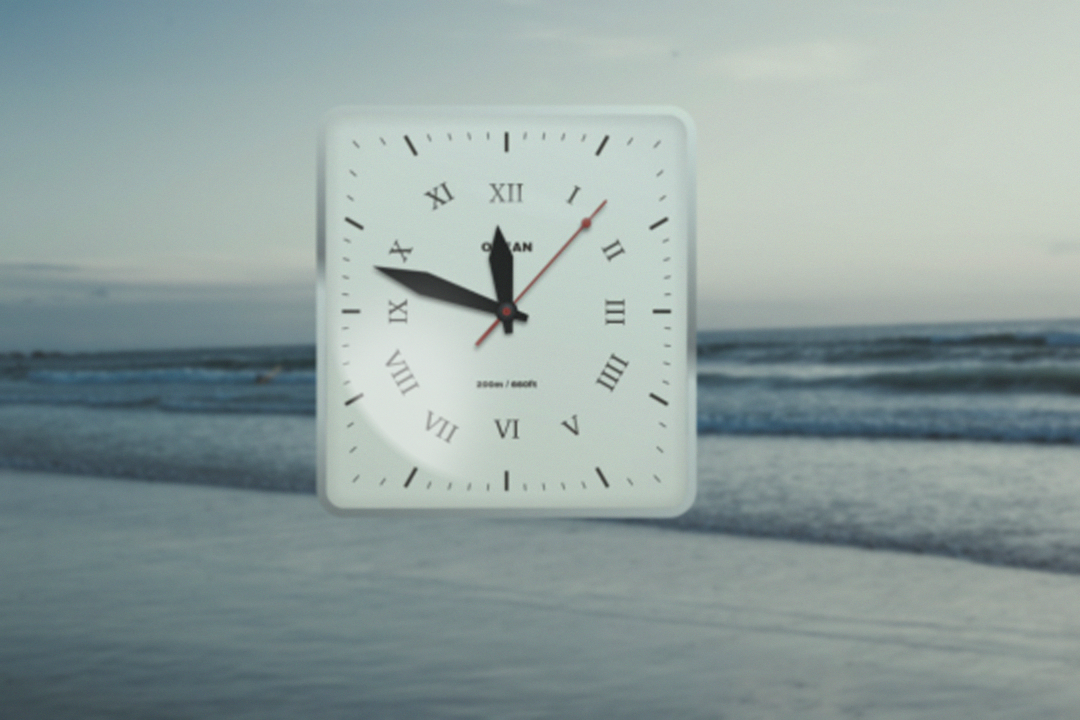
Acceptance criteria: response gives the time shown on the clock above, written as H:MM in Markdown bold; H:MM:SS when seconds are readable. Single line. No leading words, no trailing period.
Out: **11:48:07**
